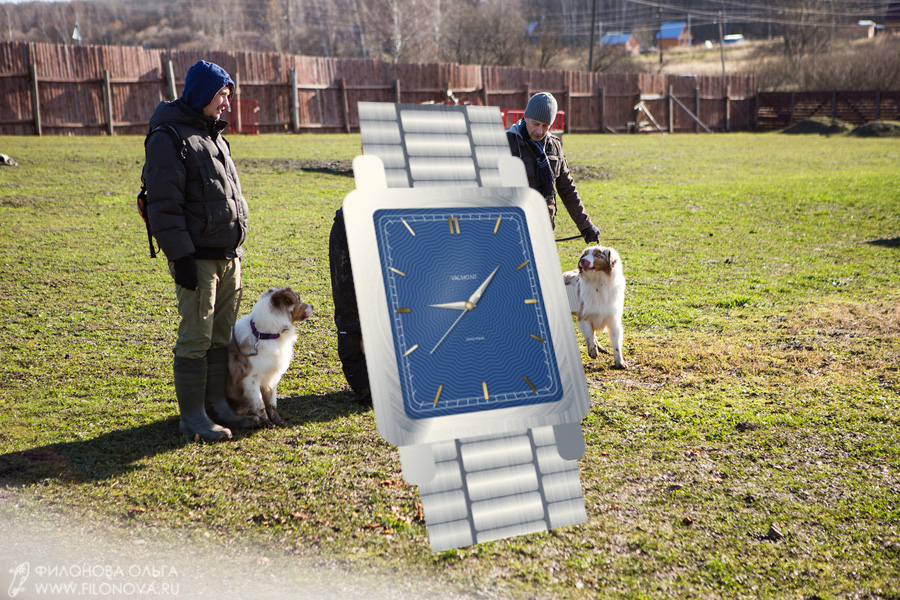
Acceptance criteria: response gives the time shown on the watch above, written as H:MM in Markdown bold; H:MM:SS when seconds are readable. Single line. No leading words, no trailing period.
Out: **9:07:38**
